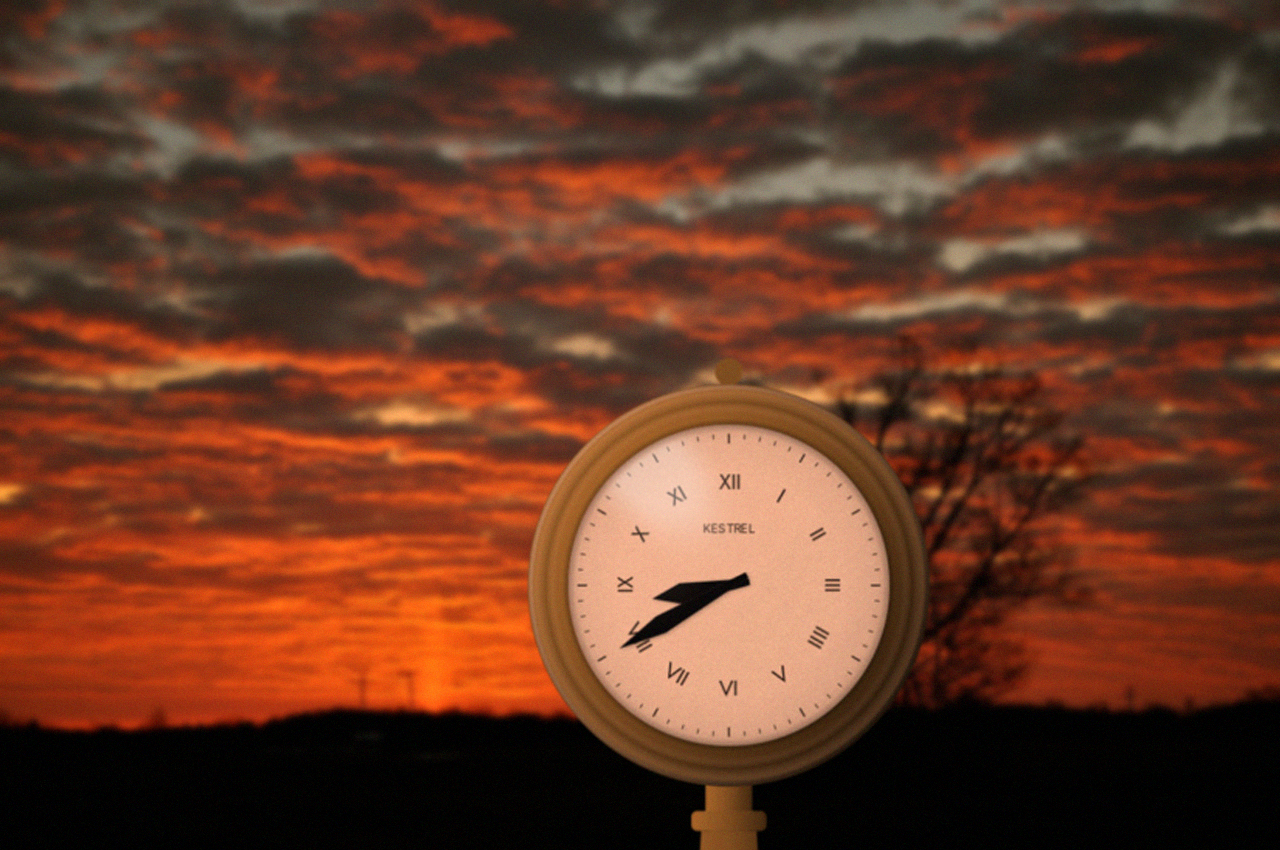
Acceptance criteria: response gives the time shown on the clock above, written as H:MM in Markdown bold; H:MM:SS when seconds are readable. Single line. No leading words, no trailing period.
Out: **8:40**
